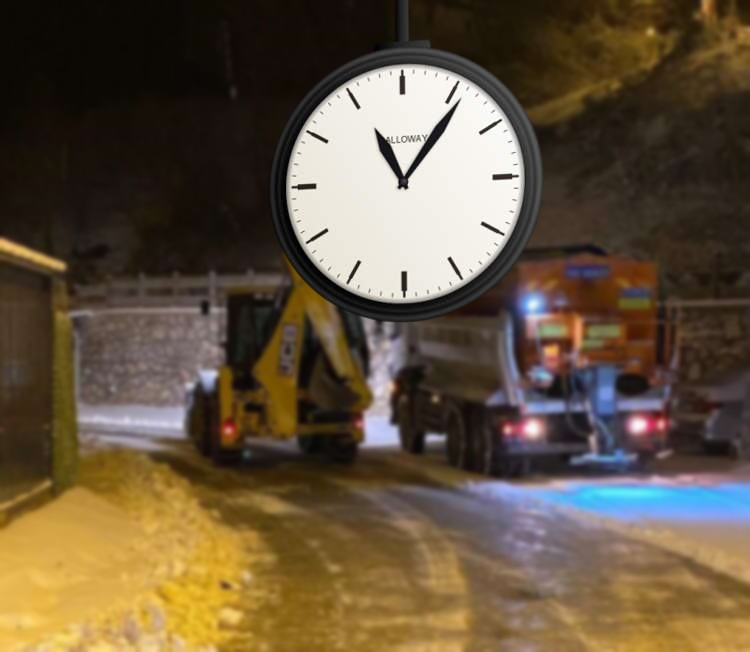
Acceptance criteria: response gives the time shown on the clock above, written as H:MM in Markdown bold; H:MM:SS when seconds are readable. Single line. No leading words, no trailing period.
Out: **11:06**
